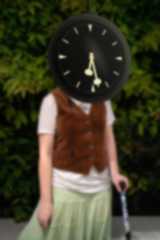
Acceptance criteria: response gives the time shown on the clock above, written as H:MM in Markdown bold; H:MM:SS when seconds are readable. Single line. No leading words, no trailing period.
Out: **6:28**
